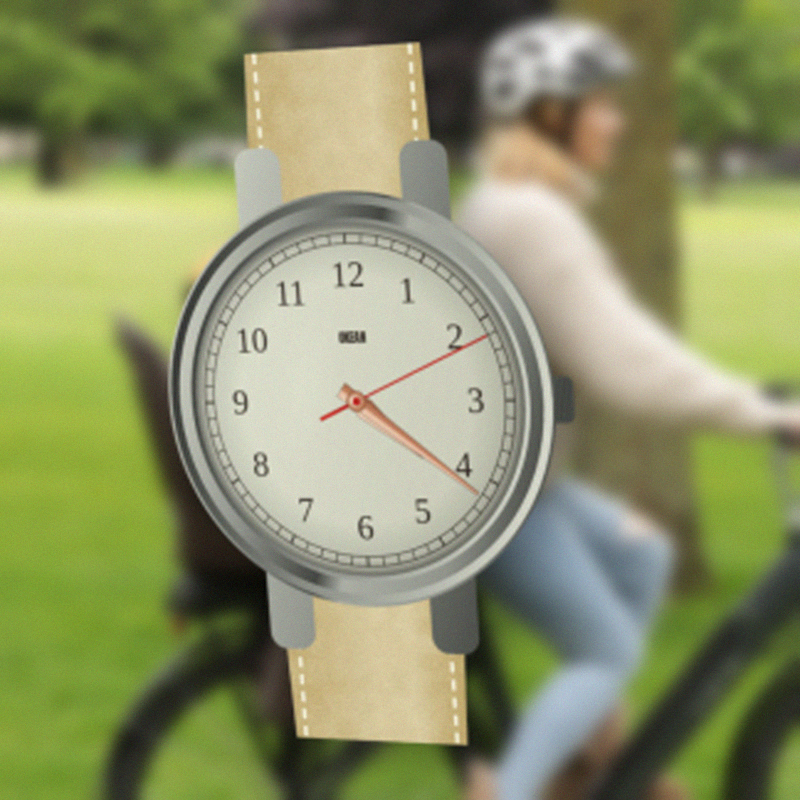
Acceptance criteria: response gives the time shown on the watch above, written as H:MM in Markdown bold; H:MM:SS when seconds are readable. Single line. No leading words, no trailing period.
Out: **4:21:11**
